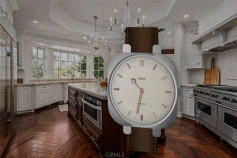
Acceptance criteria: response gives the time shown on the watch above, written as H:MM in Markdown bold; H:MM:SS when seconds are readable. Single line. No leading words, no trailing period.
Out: **10:32**
